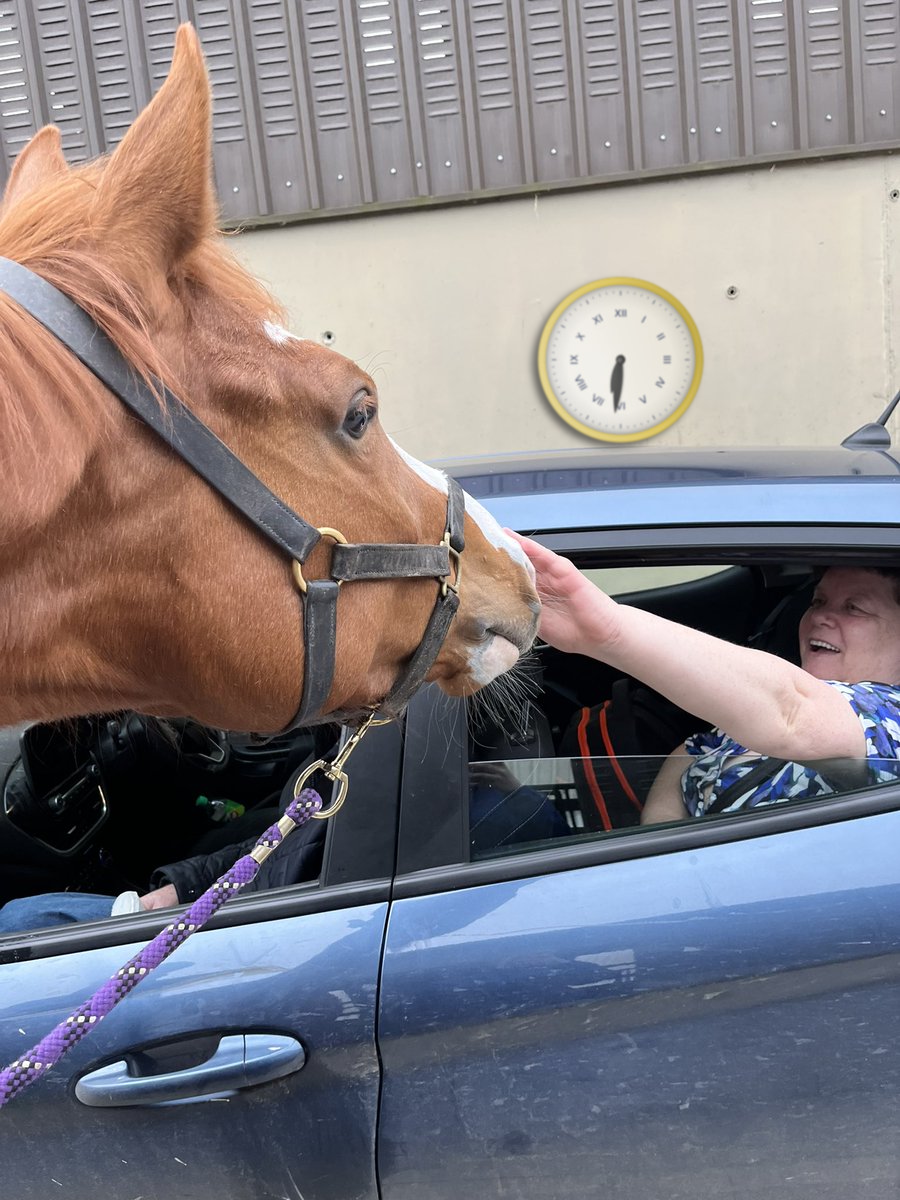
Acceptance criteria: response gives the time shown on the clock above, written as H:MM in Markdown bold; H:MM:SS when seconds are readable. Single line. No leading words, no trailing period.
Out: **6:31**
